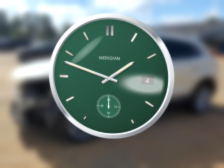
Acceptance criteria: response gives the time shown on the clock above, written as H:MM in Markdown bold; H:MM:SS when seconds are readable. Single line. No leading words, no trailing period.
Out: **1:48**
